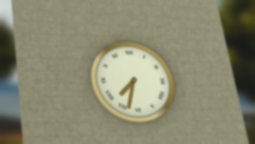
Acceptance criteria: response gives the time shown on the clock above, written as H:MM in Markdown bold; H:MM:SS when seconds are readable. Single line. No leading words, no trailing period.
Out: **7:33**
